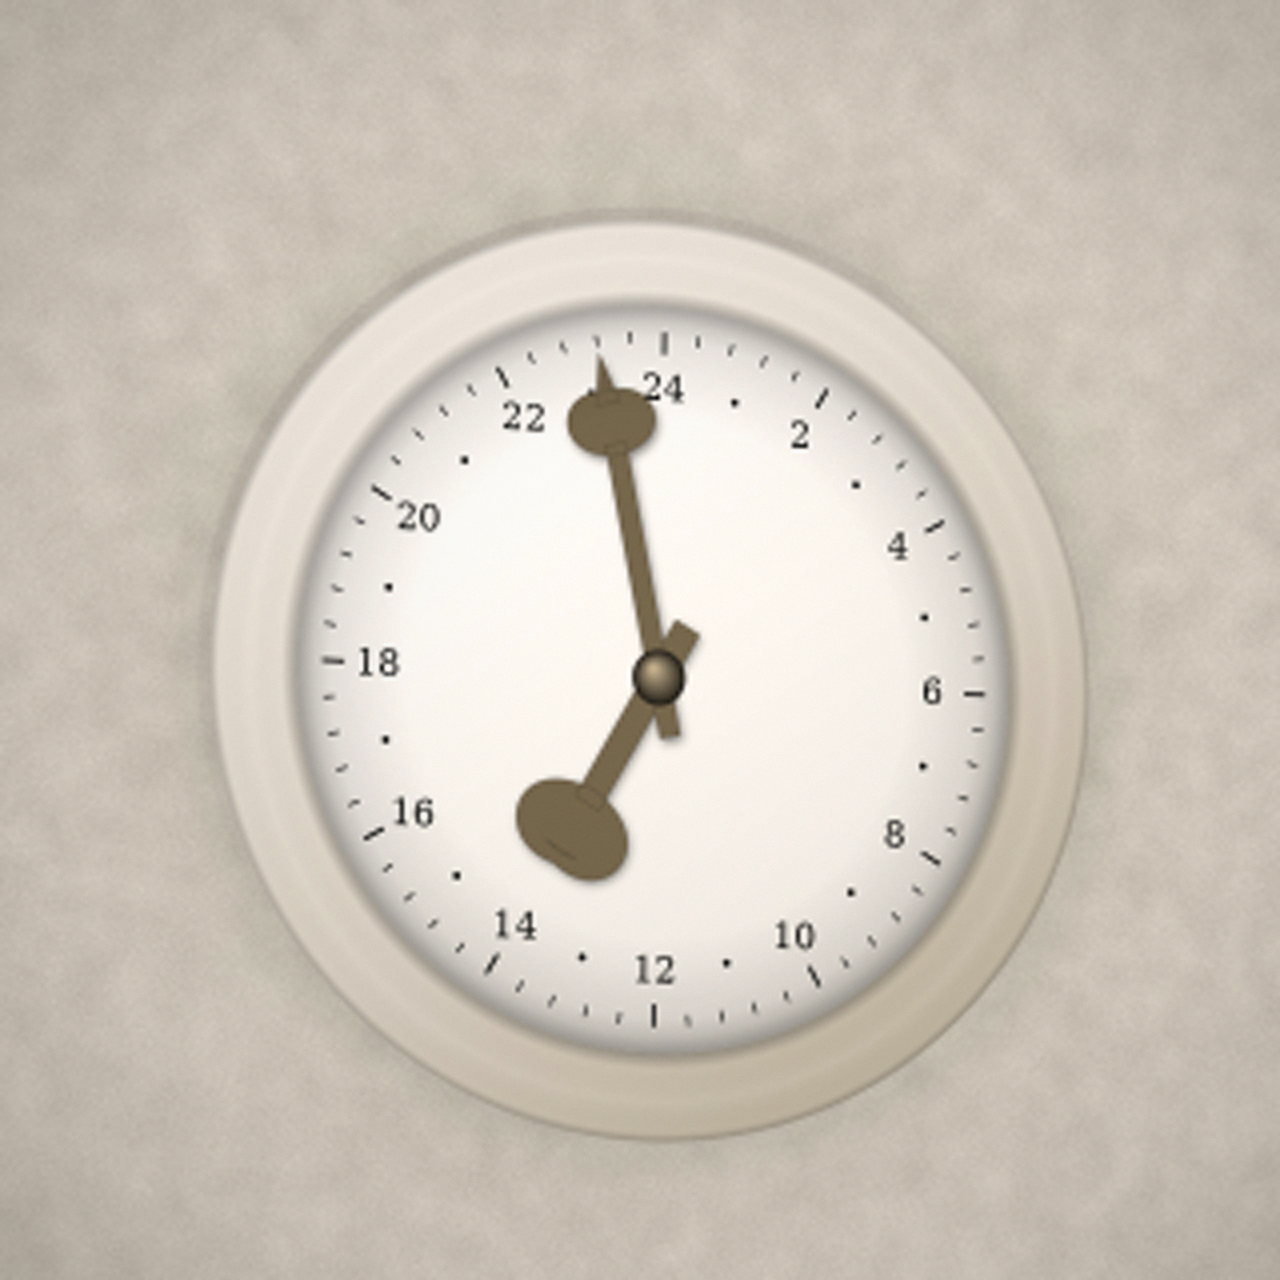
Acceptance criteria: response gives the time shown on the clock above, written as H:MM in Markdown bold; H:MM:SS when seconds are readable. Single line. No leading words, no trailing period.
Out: **13:58**
